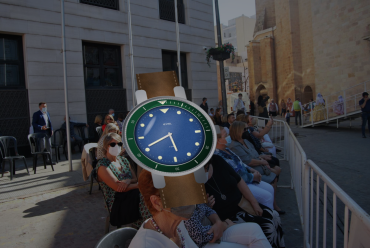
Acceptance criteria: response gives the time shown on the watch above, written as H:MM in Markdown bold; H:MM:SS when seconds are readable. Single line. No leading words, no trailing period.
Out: **5:41**
